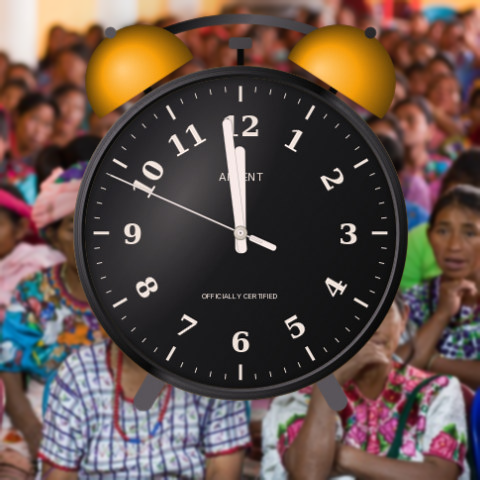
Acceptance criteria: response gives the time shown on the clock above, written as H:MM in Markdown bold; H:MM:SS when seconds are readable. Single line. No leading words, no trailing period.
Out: **11:58:49**
